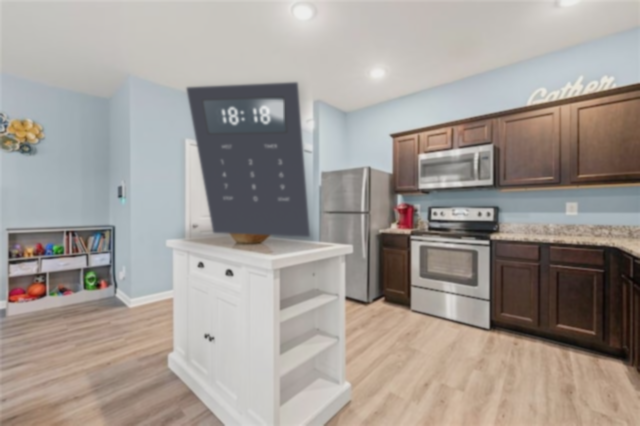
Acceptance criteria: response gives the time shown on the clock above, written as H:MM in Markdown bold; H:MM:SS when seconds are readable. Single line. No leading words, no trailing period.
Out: **18:18**
